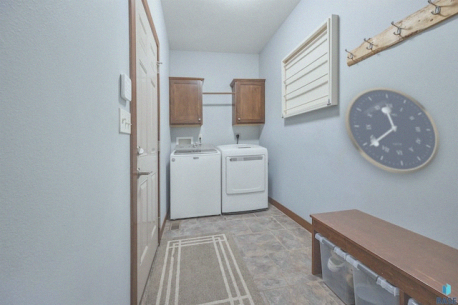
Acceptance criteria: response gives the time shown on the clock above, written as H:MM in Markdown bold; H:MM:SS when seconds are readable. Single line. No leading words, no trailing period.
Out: **11:39**
